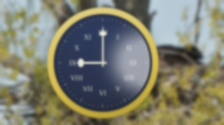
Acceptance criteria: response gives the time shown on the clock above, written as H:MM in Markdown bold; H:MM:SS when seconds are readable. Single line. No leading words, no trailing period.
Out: **9:00**
